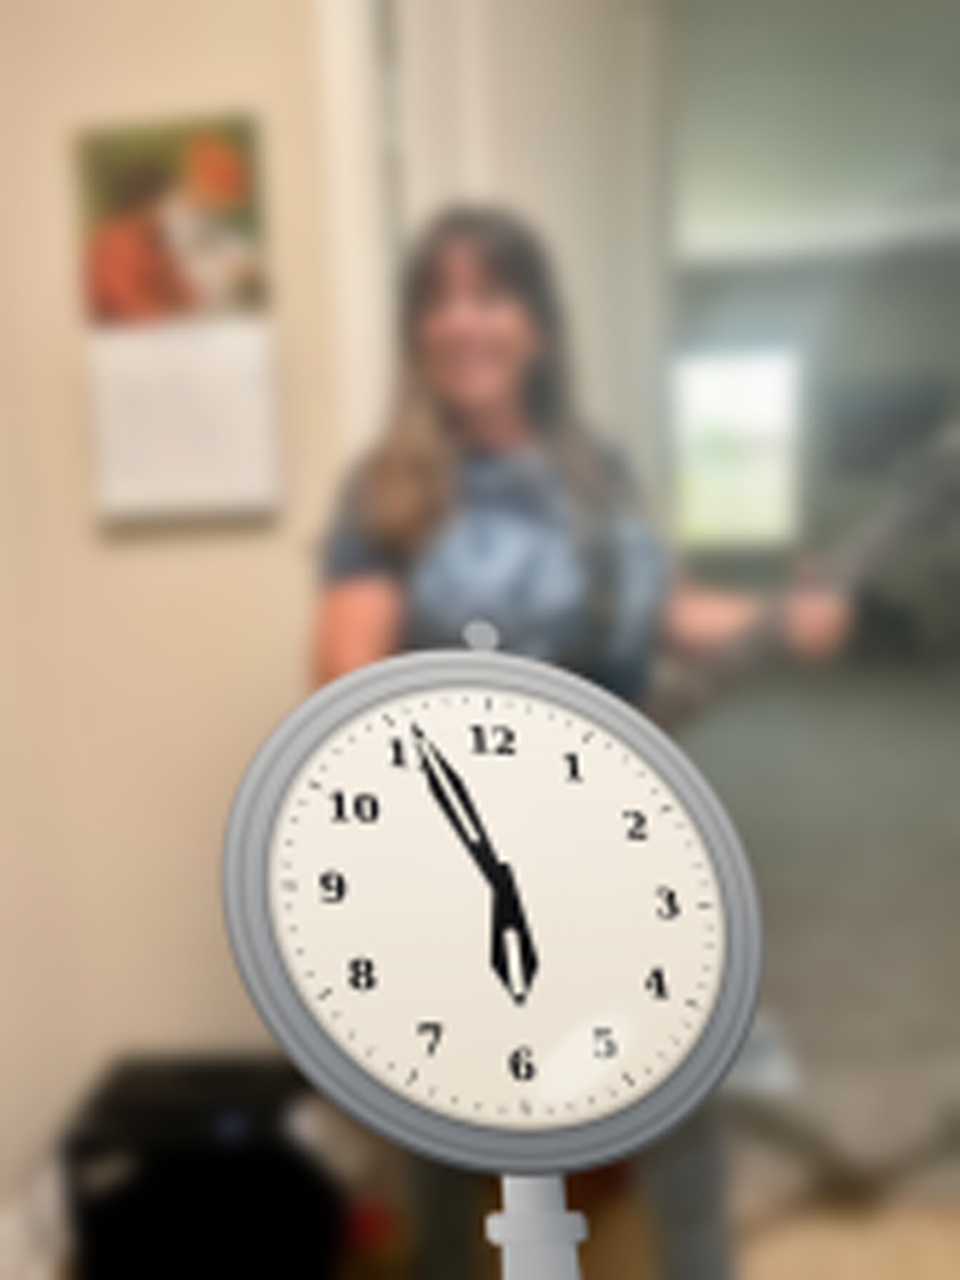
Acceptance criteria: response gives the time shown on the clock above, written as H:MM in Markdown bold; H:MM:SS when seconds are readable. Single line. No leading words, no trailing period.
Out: **5:56**
